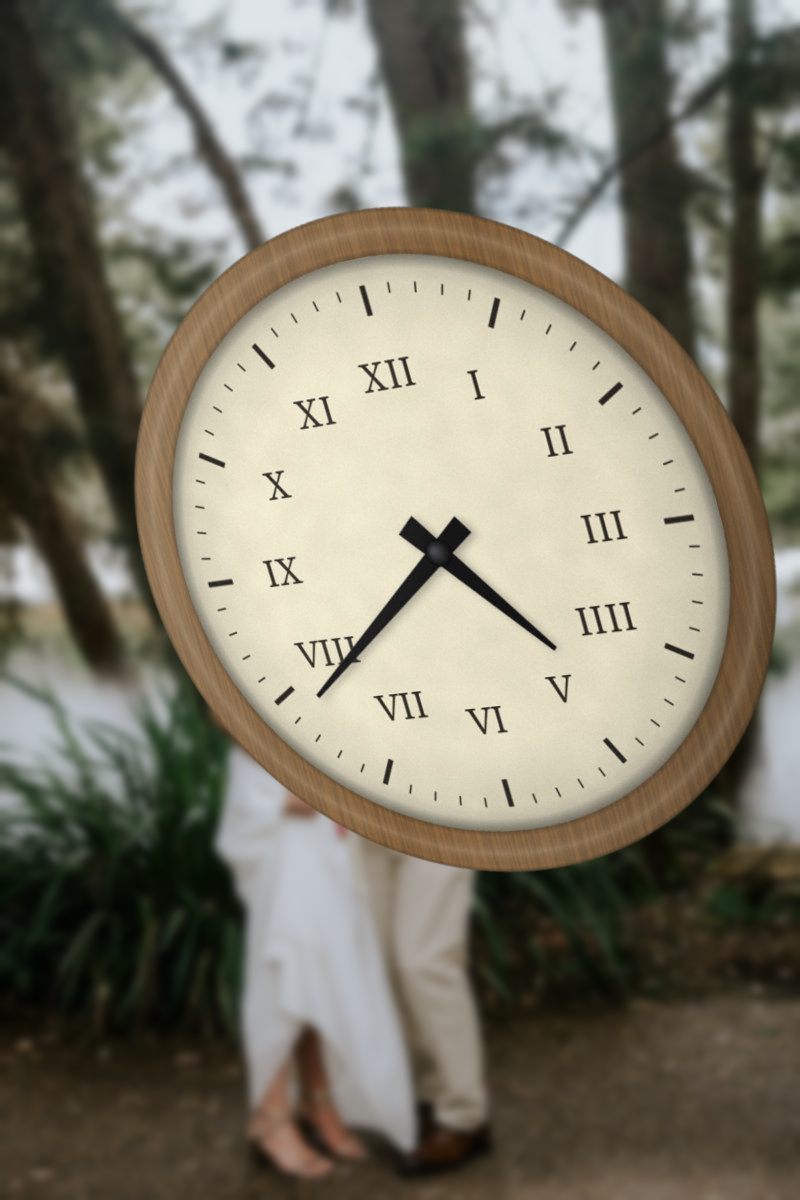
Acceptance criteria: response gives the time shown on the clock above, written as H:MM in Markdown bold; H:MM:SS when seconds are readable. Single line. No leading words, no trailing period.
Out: **4:39**
